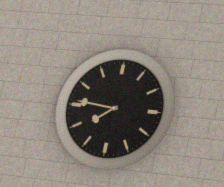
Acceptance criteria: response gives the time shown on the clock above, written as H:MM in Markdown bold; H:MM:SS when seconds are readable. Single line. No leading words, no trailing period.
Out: **7:46**
